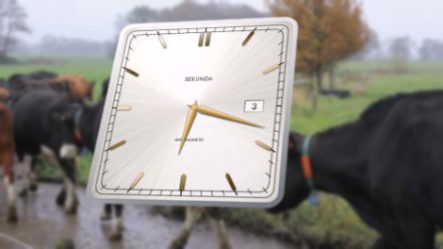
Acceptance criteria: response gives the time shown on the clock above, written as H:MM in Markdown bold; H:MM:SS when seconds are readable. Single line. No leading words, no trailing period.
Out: **6:18**
